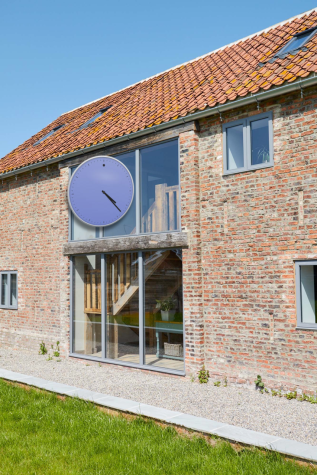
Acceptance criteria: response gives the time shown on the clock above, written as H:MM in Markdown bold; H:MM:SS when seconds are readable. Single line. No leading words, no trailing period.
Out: **4:23**
